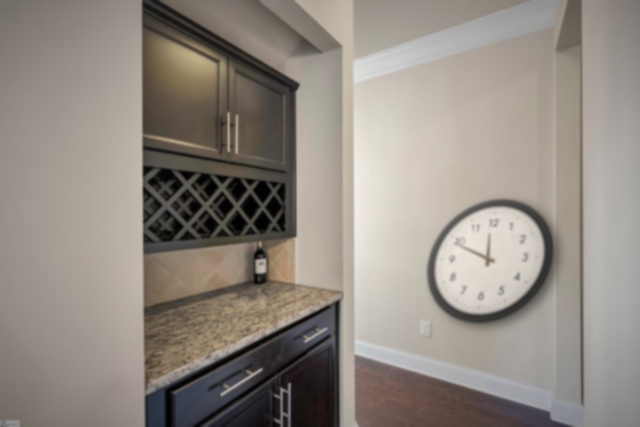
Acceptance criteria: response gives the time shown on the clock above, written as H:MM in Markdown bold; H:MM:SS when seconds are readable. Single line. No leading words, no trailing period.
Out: **11:49**
